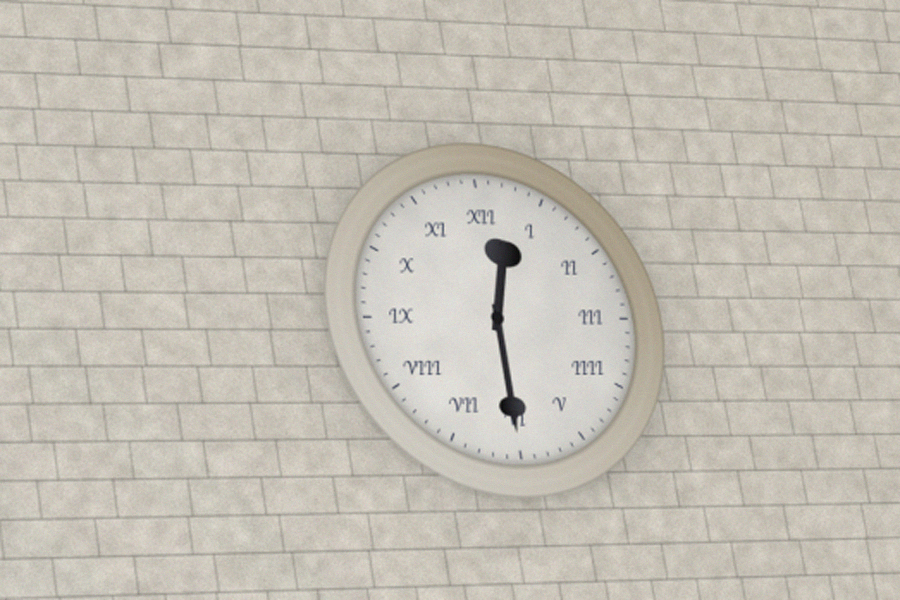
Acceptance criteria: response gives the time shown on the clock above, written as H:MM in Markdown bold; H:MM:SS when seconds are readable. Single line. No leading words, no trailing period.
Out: **12:30**
